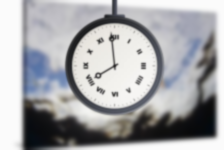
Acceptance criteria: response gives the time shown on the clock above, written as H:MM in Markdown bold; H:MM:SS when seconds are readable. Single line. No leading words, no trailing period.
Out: **7:59**
